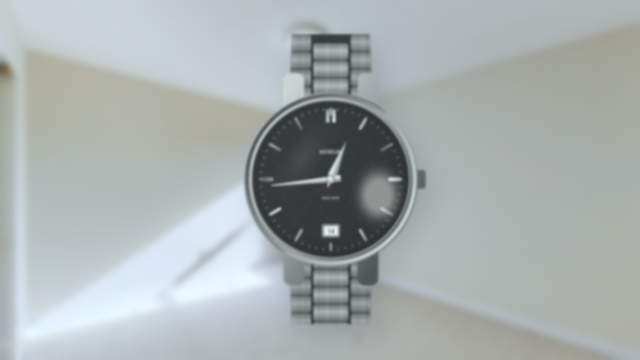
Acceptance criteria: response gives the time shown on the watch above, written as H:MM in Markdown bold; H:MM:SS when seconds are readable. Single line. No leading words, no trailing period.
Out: **12:44**
